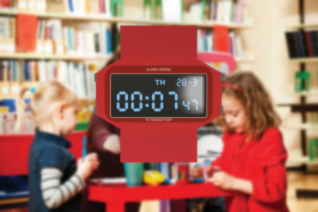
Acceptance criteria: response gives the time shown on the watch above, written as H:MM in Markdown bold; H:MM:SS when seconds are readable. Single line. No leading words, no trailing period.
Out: **0:07:47**
